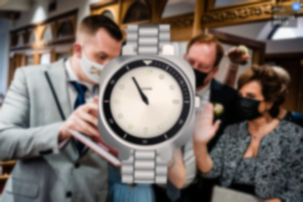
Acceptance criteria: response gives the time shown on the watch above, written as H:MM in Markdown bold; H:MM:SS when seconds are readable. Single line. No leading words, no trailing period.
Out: **10:55**
